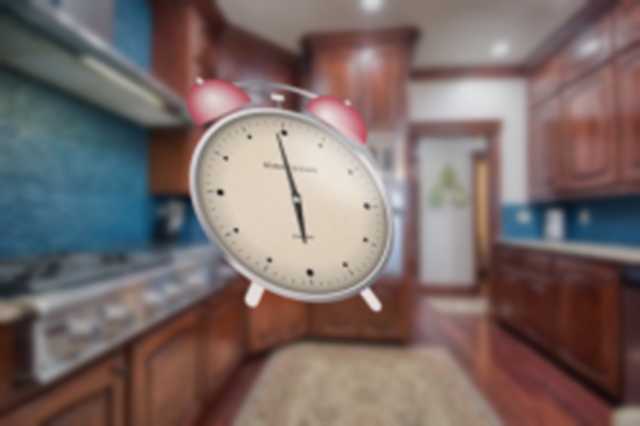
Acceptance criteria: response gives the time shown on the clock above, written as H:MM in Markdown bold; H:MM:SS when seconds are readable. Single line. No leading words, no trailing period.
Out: **5:59**
